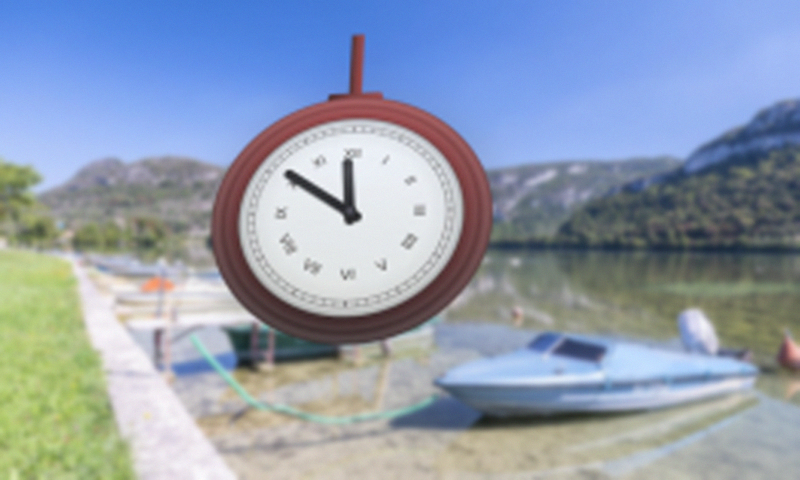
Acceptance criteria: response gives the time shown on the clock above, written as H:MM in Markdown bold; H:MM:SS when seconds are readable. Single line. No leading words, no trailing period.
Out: **11:51**
